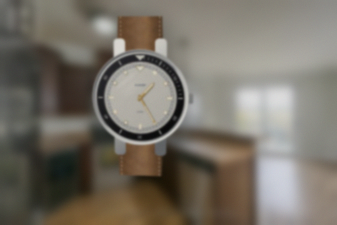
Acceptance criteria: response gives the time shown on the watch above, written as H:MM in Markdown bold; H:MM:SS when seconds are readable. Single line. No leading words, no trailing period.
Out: **1:25**
